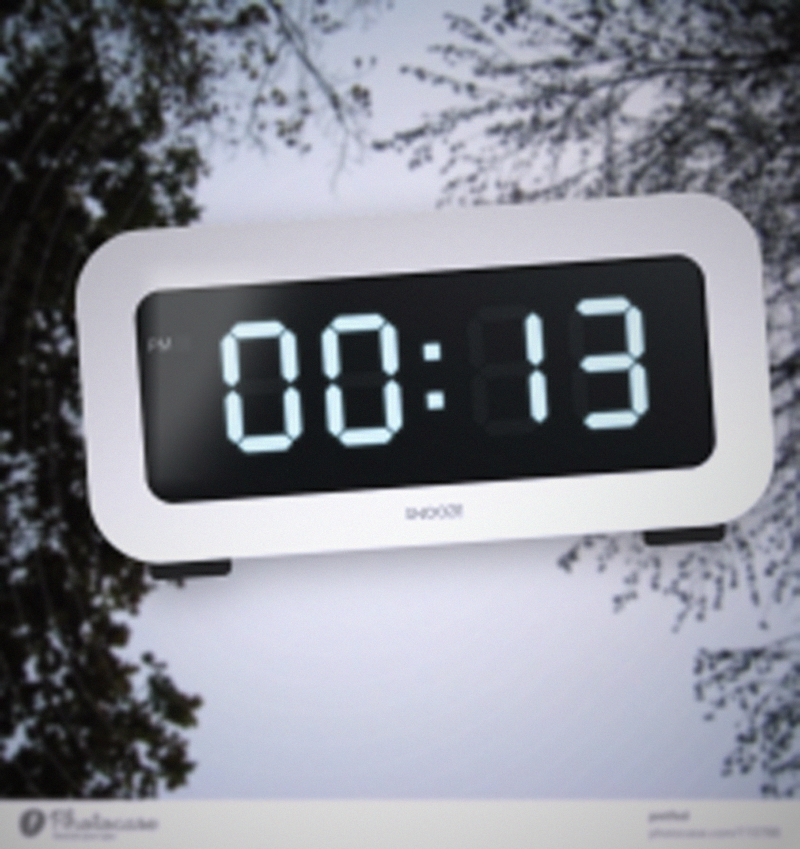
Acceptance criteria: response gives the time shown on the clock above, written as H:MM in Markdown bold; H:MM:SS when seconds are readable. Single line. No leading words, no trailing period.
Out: **0:13**
